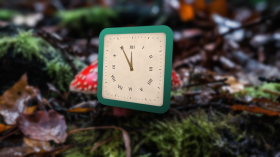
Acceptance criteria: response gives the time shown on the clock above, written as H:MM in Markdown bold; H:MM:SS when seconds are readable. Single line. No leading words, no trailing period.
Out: **11:55**
